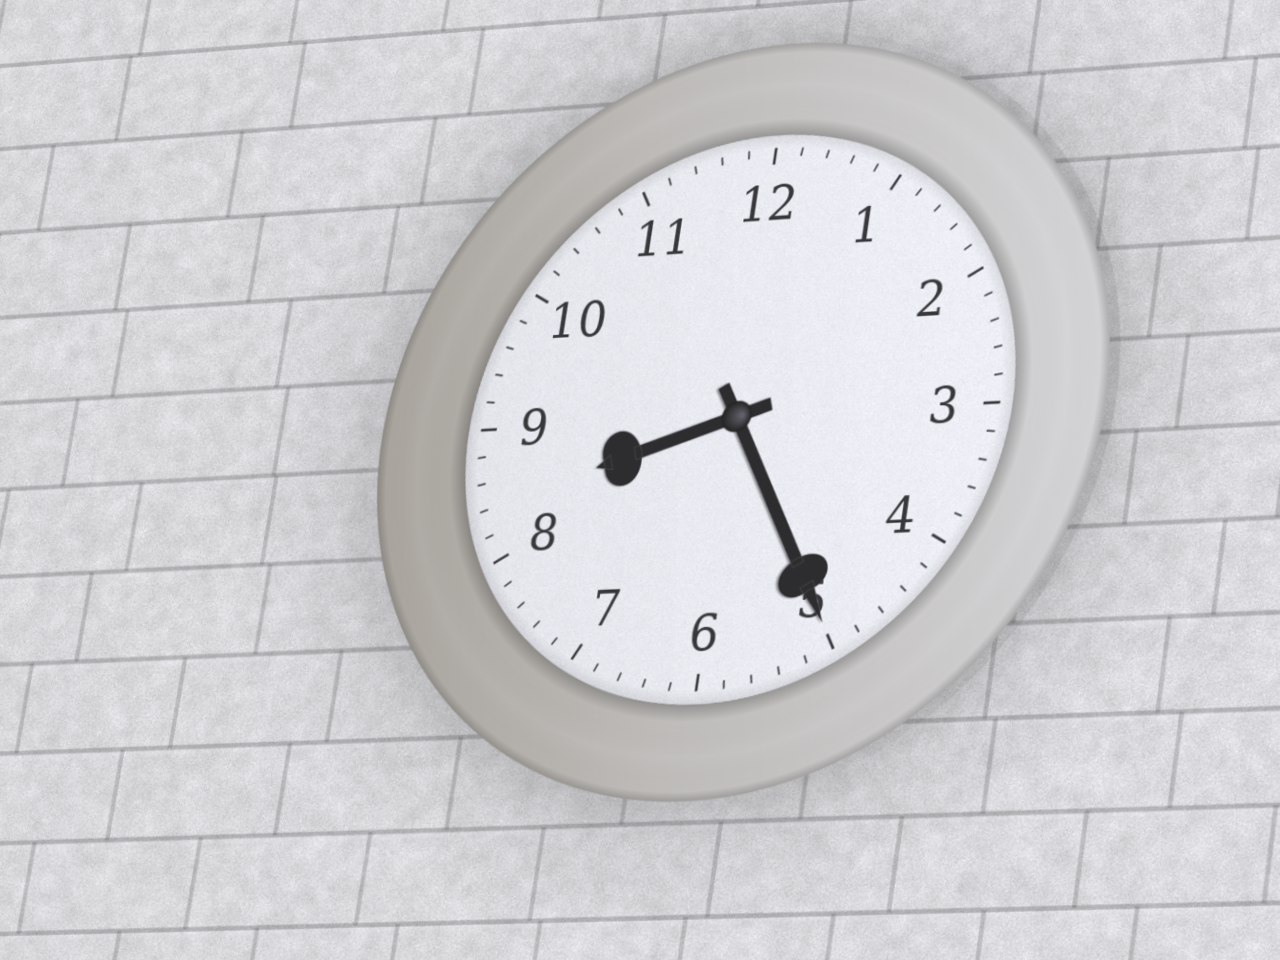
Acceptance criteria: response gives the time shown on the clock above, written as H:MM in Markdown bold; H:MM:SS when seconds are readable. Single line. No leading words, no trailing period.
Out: **8:25**
